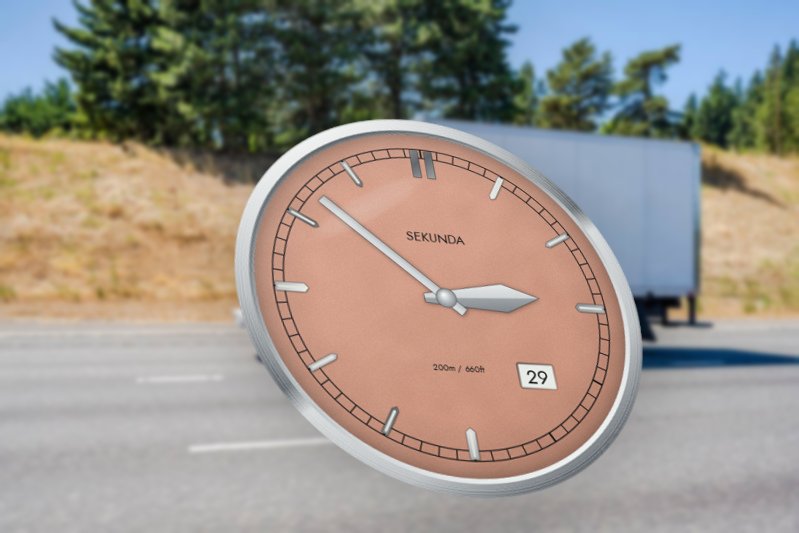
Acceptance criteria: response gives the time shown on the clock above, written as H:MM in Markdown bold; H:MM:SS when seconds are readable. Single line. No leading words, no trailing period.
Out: **2:52**
